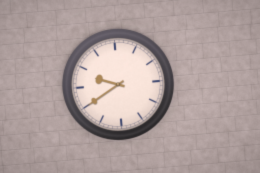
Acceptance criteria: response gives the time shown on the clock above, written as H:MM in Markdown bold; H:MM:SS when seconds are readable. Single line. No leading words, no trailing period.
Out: **9:40**
